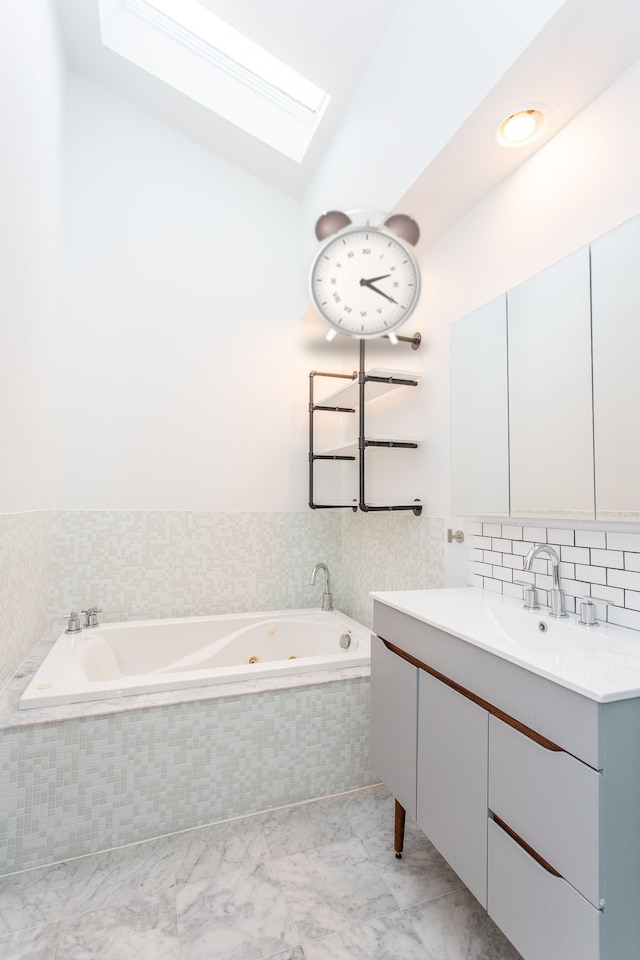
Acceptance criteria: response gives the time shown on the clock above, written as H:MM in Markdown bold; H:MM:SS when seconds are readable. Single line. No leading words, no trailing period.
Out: **2:20**
